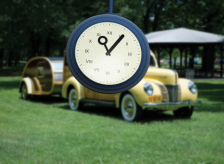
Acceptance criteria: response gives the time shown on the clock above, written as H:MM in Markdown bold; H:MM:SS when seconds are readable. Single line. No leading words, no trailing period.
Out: **11:06**
